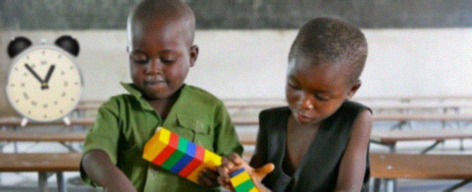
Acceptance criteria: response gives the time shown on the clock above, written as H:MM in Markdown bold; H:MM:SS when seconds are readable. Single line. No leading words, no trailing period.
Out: **12:53**
